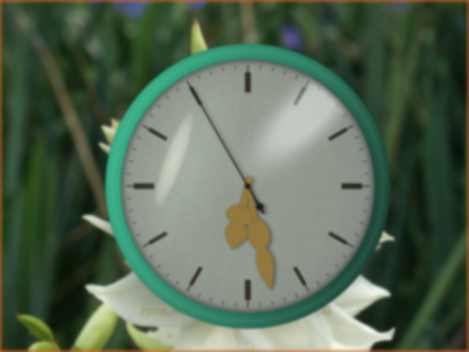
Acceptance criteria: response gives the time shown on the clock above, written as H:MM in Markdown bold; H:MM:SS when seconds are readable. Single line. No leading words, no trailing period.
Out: **6:27:55**
